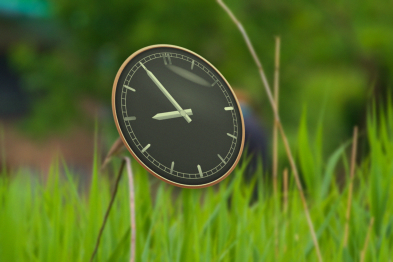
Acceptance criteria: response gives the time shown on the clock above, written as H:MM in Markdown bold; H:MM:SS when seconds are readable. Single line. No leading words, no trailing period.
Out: **8:55**
